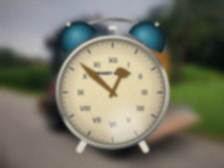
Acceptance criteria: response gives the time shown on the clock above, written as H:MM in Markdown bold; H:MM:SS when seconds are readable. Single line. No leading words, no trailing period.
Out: **12:52**
